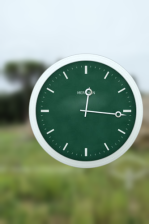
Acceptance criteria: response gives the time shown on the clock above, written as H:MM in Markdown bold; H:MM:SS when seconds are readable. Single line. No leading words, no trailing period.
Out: **12:16**
